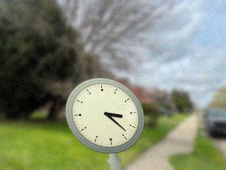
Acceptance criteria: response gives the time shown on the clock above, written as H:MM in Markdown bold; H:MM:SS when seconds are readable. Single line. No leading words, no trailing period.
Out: **3:23**
